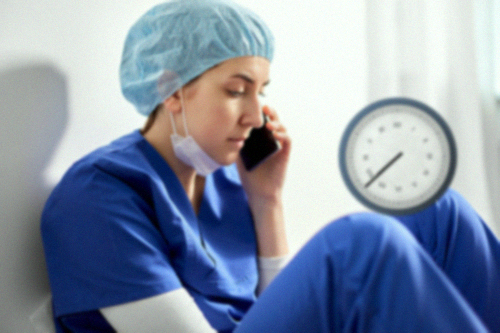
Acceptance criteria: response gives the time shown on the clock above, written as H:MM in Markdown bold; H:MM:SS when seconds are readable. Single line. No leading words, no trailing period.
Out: **7:38**
